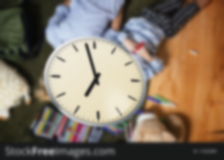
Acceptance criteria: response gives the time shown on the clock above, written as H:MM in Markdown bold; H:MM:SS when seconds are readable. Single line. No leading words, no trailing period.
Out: **6:58**
